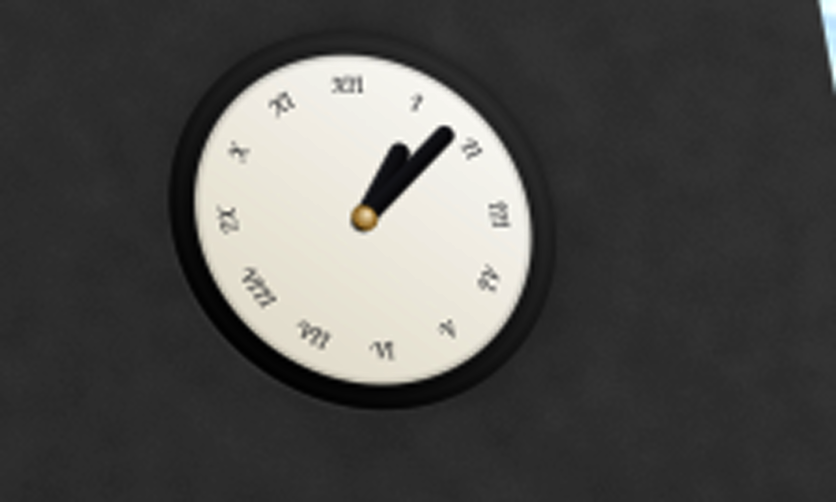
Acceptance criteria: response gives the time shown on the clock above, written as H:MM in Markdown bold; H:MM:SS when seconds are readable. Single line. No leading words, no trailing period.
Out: **1:08**
